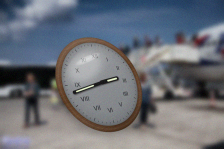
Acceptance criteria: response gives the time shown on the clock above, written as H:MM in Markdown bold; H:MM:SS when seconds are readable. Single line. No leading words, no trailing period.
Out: **2:43**
